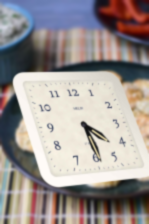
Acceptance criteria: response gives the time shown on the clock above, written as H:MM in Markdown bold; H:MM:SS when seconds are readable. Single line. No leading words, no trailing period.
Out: **4:29**
